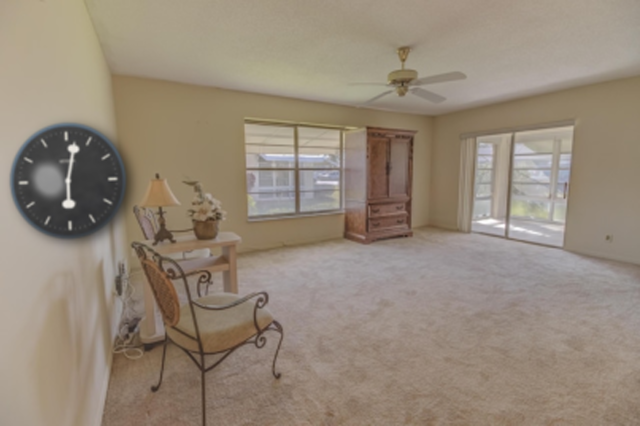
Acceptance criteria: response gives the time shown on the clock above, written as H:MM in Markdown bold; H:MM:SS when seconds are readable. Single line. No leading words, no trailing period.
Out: **6:02**
